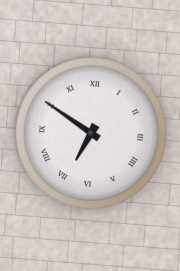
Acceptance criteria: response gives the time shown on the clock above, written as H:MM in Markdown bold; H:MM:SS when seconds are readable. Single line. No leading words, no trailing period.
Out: **6:50**
